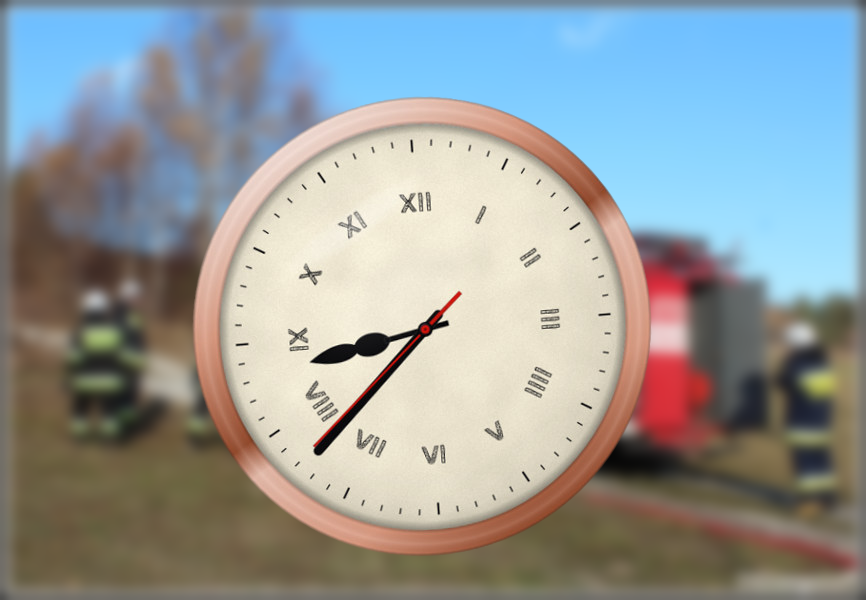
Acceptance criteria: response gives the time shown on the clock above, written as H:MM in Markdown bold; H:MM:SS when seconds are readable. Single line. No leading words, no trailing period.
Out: **8:37:38**
